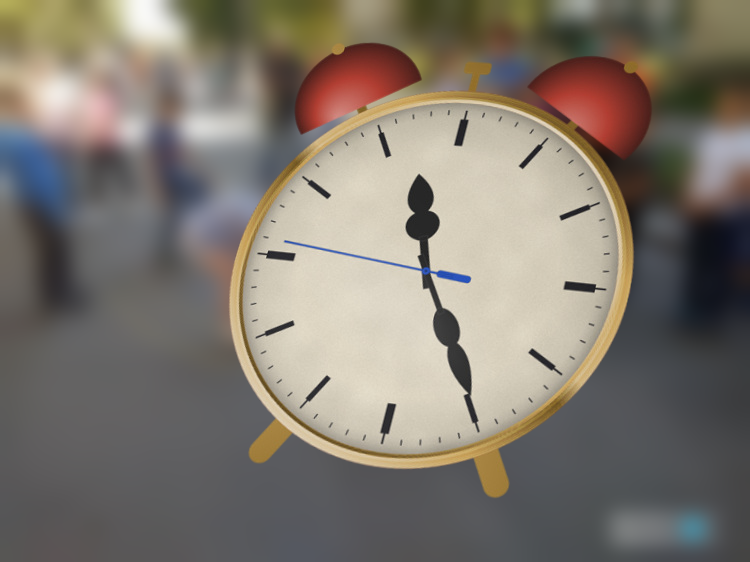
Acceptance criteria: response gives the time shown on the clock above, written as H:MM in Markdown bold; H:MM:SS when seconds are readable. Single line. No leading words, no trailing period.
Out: **11:24:46**
